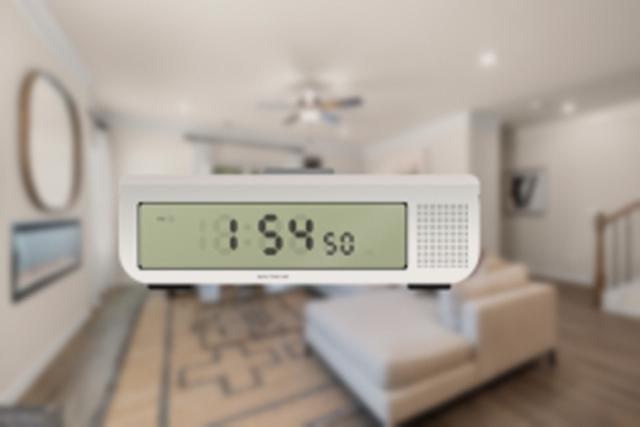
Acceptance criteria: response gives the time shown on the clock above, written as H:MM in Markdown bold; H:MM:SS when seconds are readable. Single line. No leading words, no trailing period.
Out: **1:54:50**
